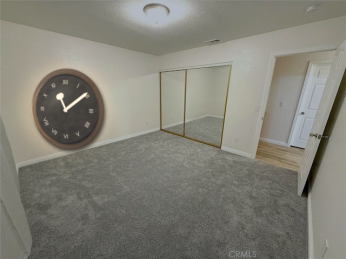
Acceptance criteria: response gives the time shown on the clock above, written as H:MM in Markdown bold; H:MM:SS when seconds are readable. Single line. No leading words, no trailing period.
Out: **11:09**
